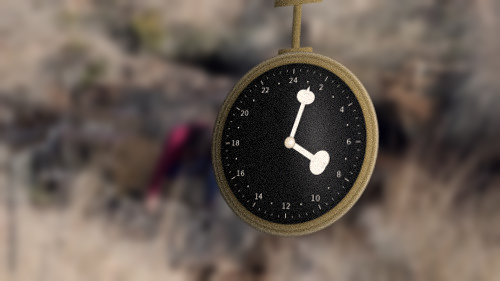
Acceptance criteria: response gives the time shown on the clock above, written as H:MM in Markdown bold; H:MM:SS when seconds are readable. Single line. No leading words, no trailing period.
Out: **8:03**
